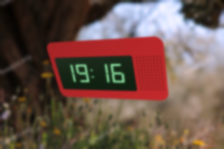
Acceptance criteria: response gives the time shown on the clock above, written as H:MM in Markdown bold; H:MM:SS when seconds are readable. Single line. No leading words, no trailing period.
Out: **19:16**
